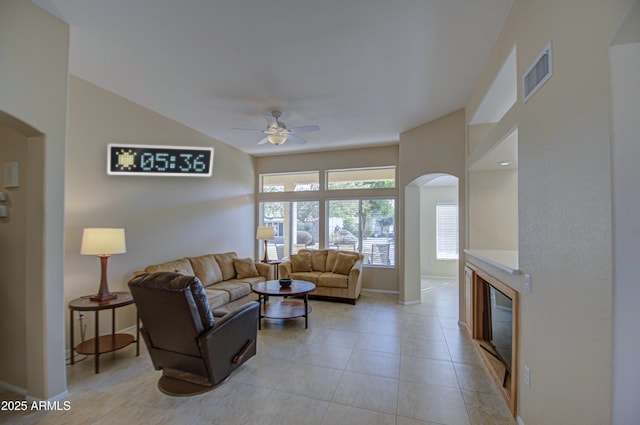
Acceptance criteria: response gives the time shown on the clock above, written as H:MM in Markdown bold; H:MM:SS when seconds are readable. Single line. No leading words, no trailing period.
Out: **5:36**
